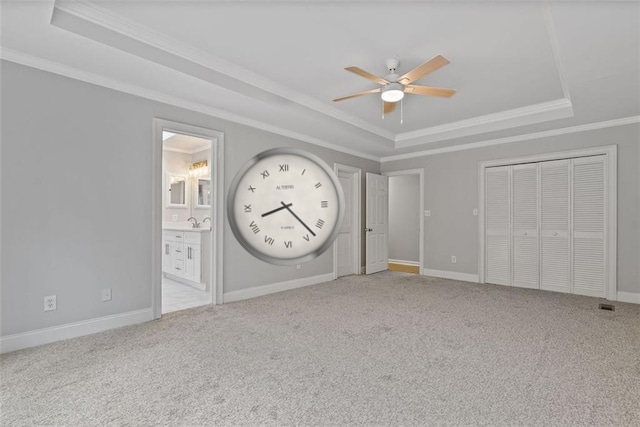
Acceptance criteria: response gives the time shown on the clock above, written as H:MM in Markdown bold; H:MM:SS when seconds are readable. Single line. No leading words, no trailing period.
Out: **8:23**
